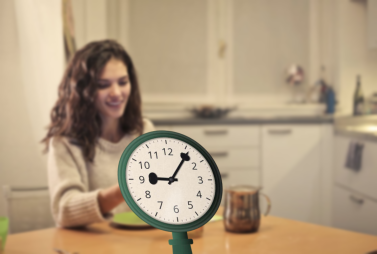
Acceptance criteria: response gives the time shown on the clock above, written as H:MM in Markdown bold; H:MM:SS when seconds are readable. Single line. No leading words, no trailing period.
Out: **9:06**
